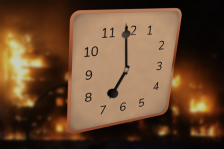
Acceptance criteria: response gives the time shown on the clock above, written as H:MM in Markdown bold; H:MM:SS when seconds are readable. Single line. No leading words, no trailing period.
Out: **6:59**
